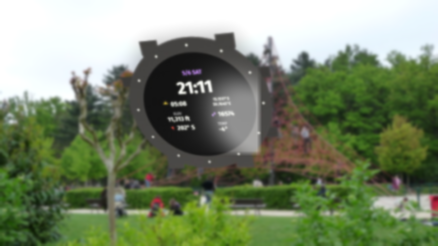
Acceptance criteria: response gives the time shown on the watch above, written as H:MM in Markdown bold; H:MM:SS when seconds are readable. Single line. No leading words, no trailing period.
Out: **21:11**
